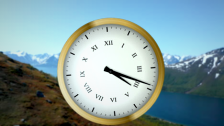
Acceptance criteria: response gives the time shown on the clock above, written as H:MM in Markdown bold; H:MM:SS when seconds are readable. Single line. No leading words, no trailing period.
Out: **4:19**
